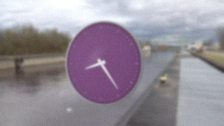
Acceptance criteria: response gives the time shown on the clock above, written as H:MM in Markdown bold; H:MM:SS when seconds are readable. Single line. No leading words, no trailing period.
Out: **8:24**
